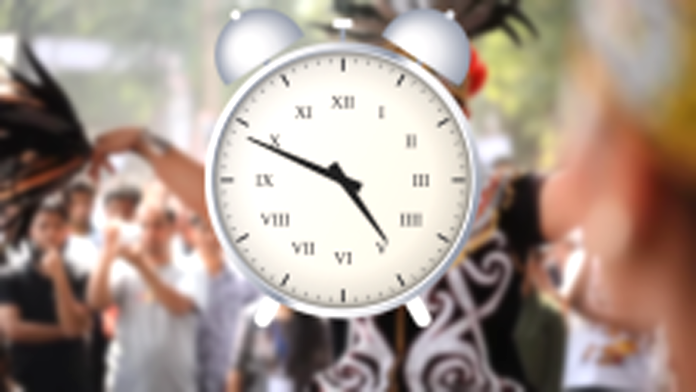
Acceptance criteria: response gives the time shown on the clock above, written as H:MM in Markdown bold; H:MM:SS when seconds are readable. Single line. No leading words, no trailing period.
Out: **4:49**
